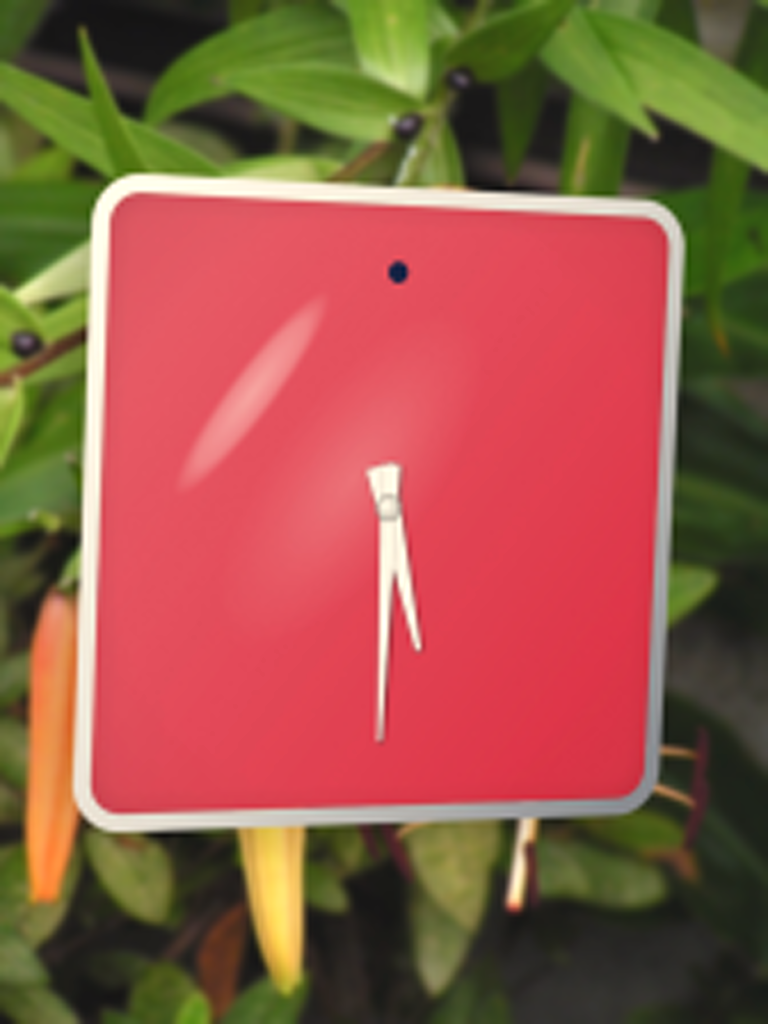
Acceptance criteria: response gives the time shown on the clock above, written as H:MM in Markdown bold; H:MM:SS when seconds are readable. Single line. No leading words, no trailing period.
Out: **5:30**
